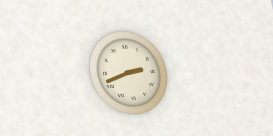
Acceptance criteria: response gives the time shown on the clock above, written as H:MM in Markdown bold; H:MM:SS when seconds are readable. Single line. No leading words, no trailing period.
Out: **2:42**
